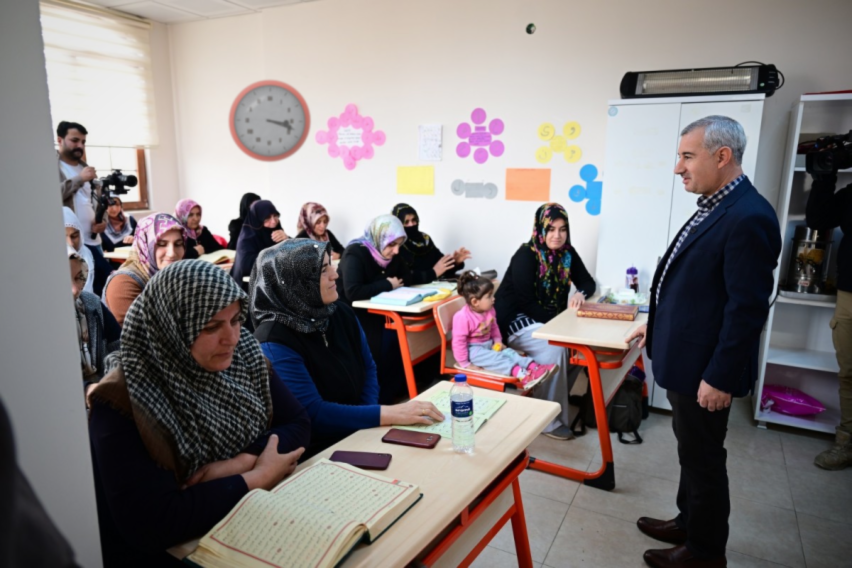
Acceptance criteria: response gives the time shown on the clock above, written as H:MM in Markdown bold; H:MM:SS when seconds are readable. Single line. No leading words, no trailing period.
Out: **3:18**
